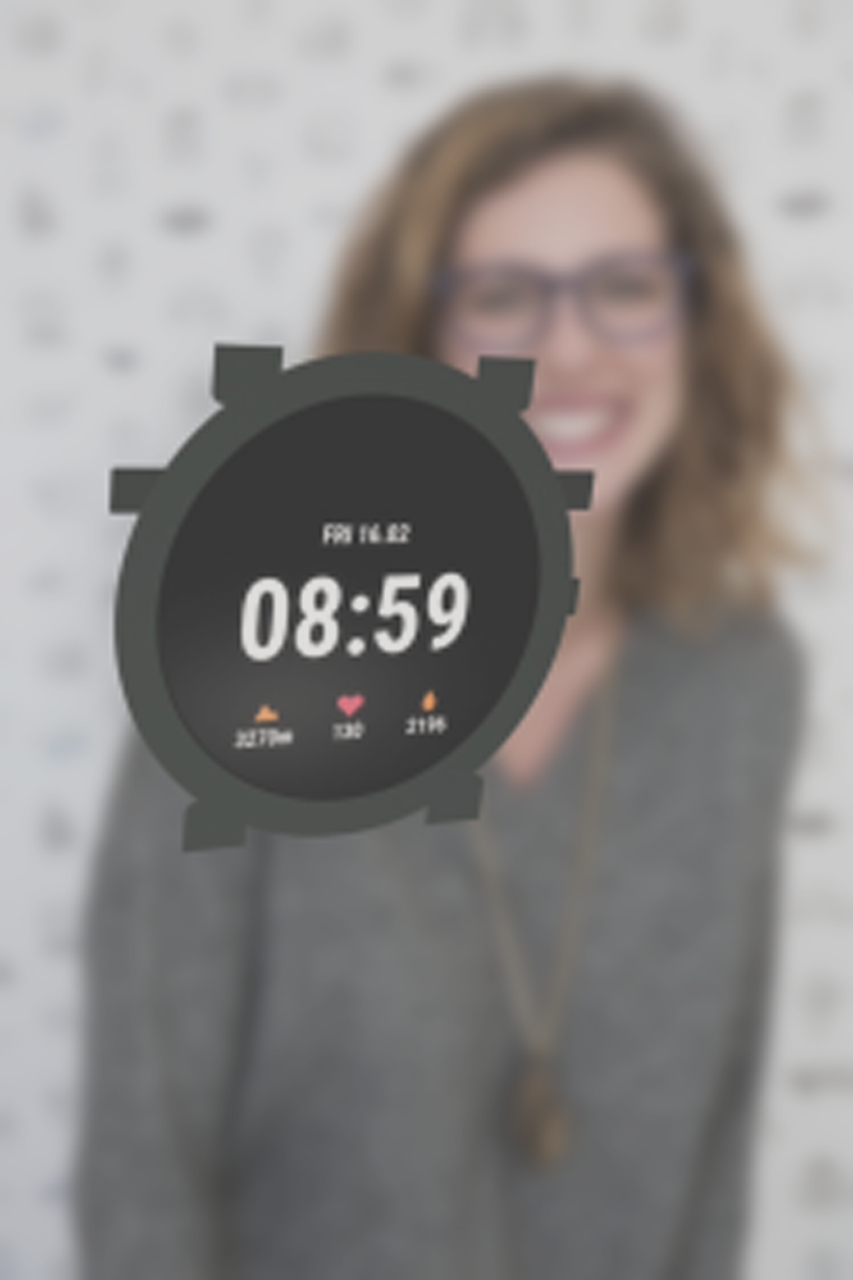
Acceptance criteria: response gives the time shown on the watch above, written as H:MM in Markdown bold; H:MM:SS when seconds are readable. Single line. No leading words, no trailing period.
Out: **8:59**
